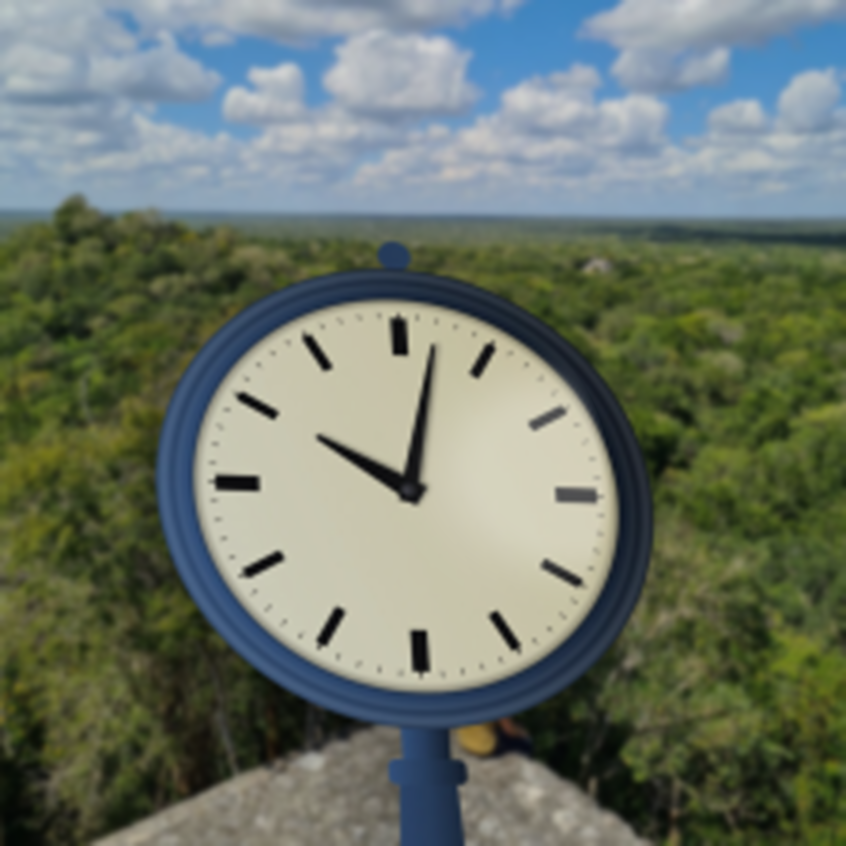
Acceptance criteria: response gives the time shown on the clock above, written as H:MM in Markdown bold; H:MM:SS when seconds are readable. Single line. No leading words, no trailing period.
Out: **10:02**
